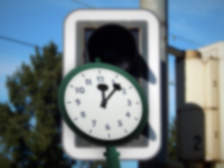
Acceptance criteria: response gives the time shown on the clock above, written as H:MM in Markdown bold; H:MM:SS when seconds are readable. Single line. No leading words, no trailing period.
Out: **12:07**
